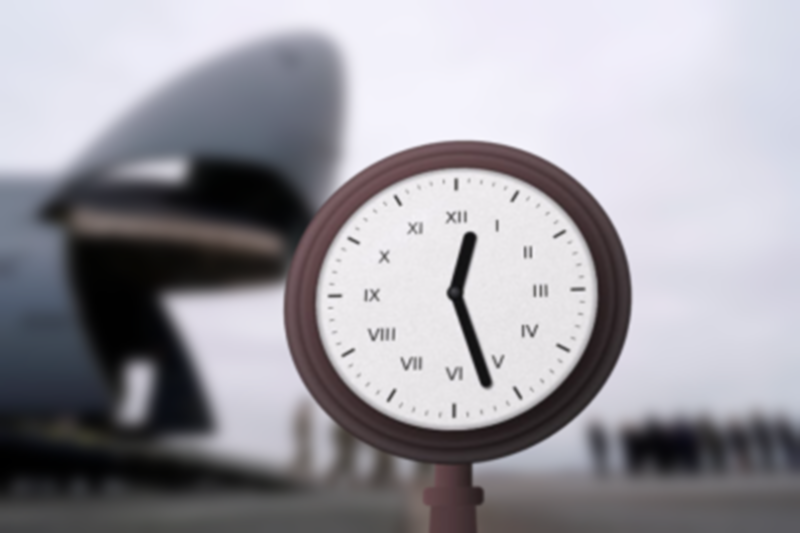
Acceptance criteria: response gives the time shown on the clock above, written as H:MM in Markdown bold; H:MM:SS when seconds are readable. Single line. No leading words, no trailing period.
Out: **12:27**
